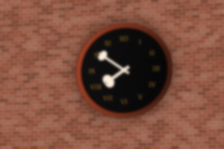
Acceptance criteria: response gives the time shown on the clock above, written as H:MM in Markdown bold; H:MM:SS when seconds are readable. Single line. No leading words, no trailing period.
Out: **7:51**
